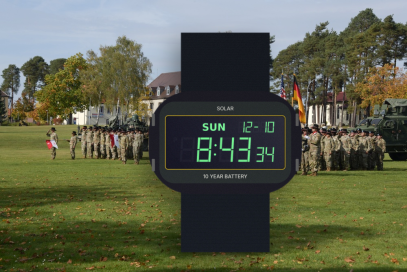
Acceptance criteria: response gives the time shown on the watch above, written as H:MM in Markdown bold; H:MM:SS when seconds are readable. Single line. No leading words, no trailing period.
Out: **8:43:34**
